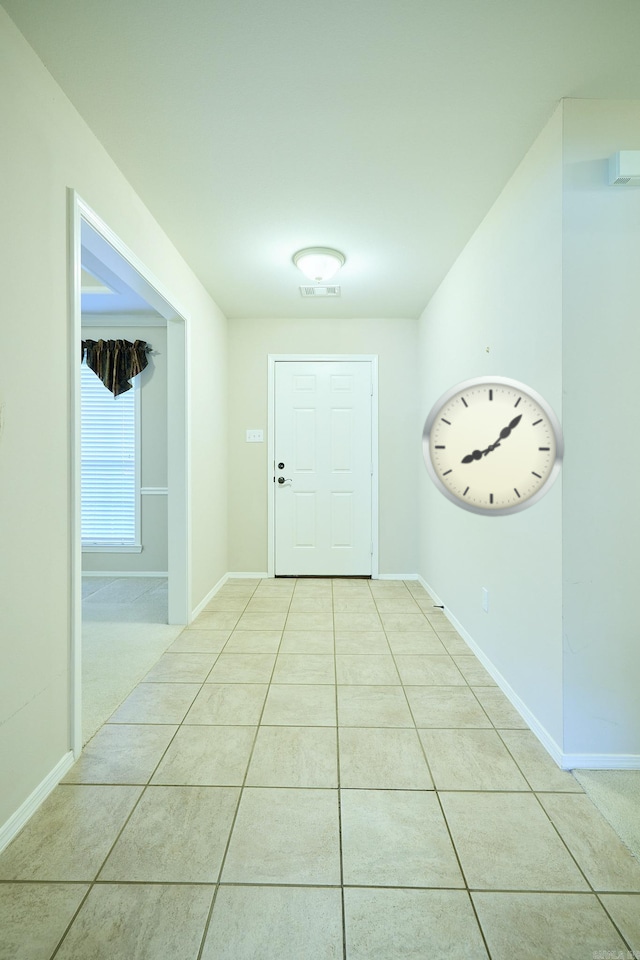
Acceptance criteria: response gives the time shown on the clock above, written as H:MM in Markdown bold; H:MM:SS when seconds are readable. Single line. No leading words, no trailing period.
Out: **8:07**
